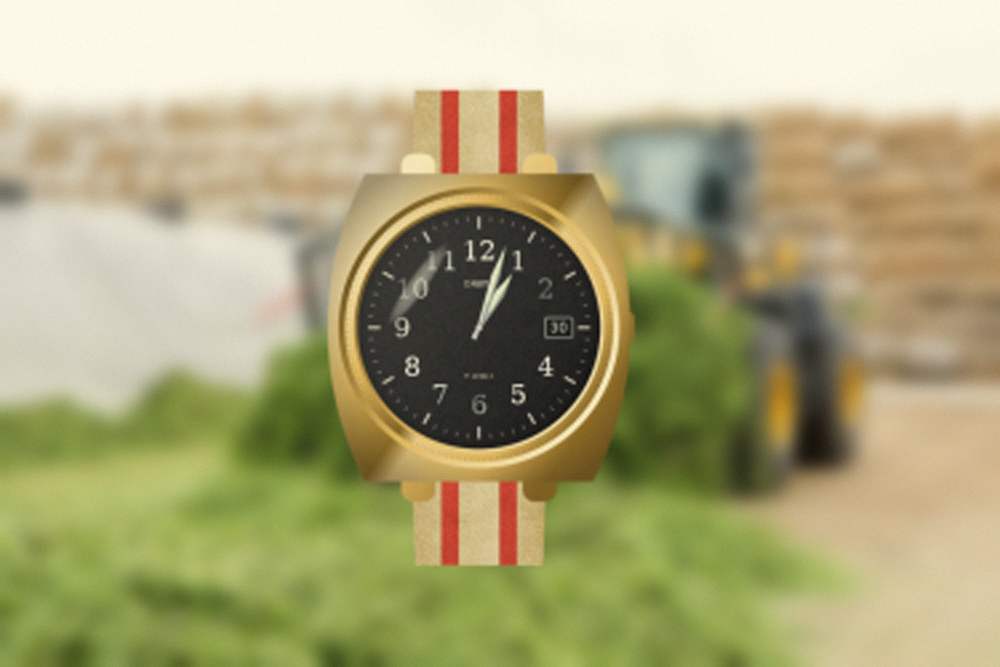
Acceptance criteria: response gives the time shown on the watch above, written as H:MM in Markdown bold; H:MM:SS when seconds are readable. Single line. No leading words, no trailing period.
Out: **1:03**
